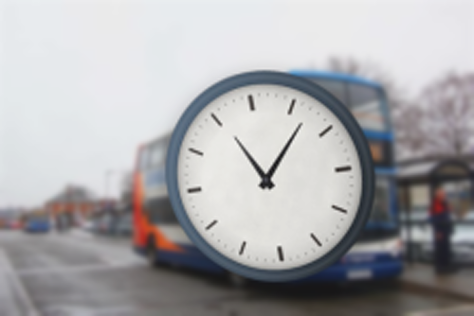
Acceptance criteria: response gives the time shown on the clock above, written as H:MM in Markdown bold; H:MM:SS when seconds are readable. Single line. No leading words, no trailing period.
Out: **11:07**
